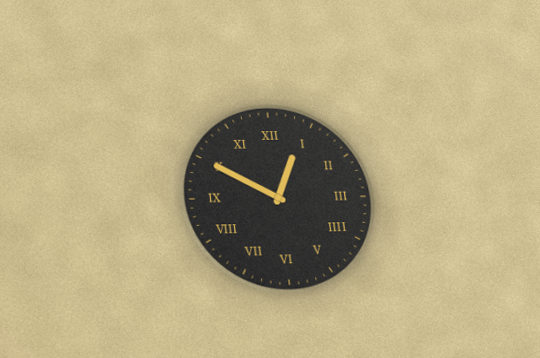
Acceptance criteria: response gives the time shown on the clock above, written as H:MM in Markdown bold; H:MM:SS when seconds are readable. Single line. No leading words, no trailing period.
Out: **12:50**
